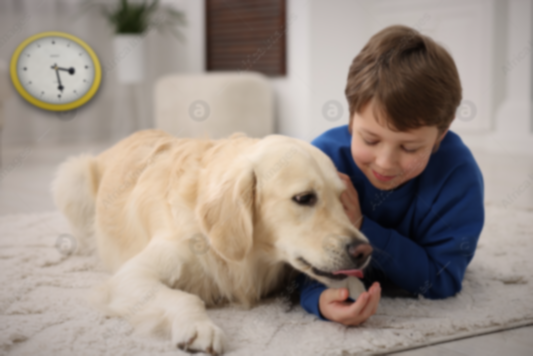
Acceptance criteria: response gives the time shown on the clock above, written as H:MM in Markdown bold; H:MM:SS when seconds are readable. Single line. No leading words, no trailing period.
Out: **3:29**
